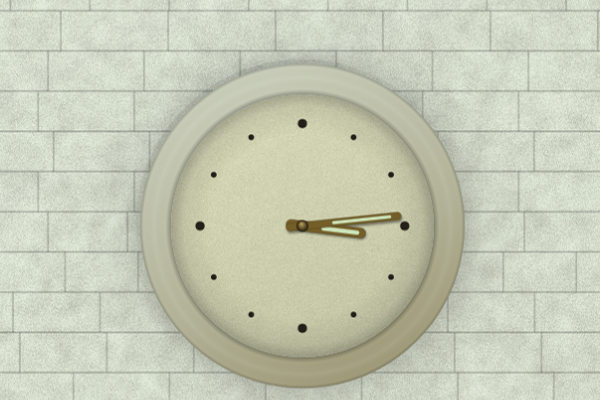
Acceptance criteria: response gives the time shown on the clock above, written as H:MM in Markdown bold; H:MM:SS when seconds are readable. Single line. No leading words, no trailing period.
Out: **3:14**
